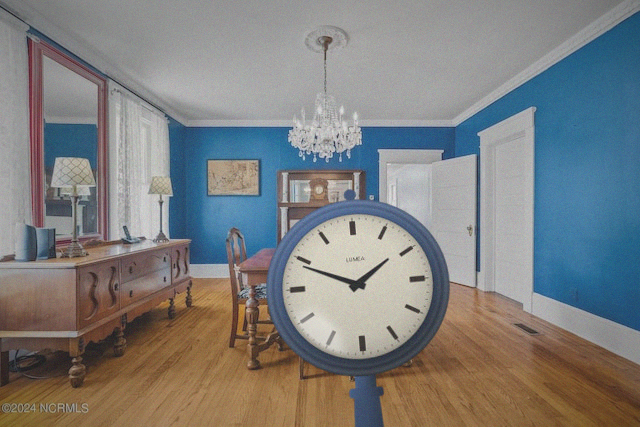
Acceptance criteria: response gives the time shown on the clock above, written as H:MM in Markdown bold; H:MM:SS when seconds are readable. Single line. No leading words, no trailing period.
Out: **1:49**
